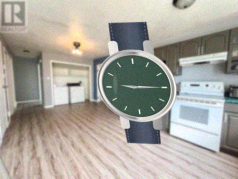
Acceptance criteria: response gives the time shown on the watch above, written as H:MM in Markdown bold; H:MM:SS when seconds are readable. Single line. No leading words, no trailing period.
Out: **9:15**
